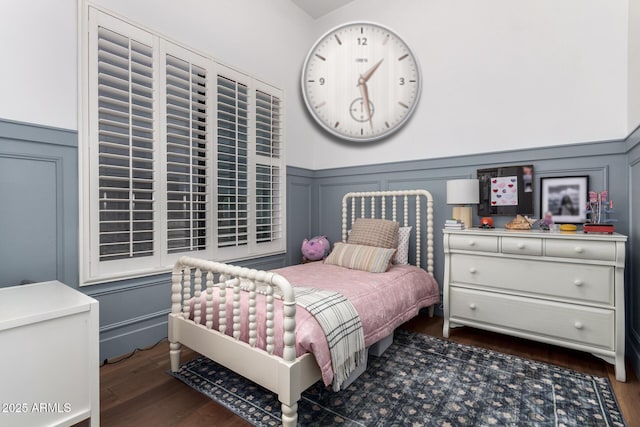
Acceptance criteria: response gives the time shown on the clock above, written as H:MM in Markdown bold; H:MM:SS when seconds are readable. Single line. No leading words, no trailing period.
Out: **1:28**
